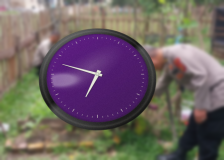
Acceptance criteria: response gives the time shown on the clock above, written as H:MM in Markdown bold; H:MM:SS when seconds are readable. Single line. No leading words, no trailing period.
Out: **6:48**
